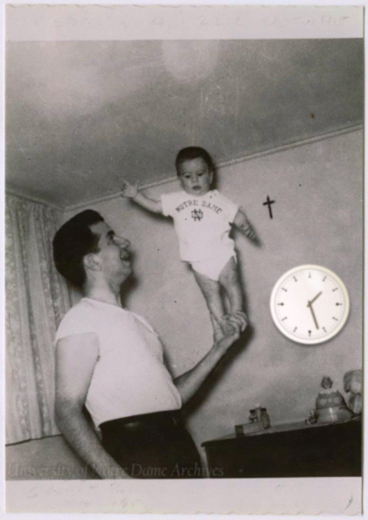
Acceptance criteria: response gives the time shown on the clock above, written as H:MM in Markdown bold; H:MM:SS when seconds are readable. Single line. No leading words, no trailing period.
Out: **1:27**
